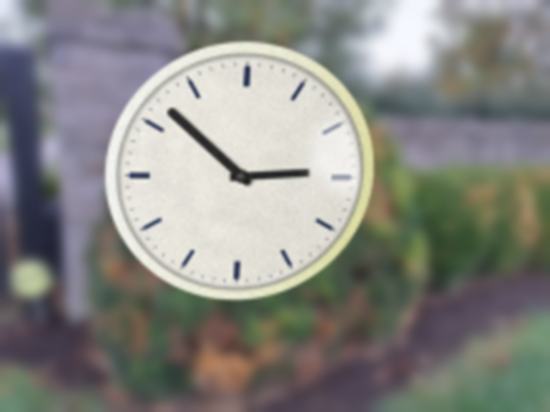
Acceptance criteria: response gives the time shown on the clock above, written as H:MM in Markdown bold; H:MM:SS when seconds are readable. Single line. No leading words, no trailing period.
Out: **2:52**
